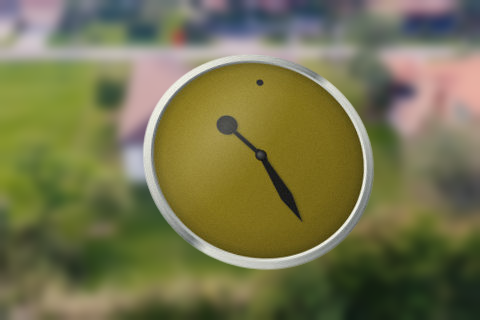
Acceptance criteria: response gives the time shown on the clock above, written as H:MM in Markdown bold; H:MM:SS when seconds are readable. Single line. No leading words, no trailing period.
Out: **10:25**
